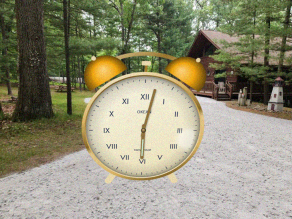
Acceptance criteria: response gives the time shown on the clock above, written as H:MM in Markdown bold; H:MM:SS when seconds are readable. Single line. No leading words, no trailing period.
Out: **6:02**
